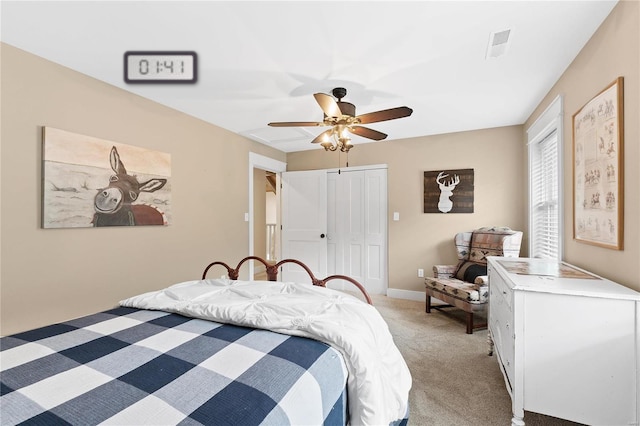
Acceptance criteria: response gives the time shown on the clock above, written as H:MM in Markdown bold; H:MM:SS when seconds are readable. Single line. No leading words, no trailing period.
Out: **1:41**
